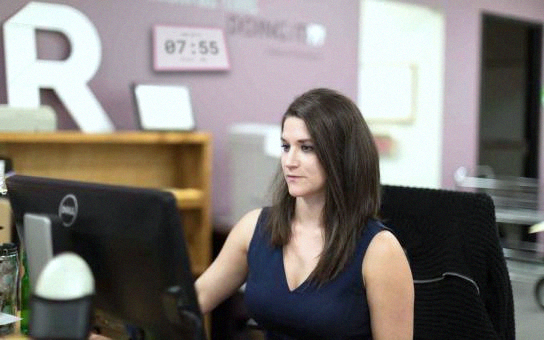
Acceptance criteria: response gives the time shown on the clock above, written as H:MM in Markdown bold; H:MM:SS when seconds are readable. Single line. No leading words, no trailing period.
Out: **7:55**
